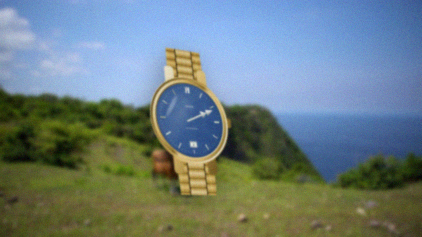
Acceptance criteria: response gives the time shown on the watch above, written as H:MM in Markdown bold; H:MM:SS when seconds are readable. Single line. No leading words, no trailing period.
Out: **2:11**
